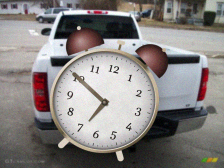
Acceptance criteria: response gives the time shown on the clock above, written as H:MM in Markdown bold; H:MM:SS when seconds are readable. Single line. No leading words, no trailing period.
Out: **6:50**
